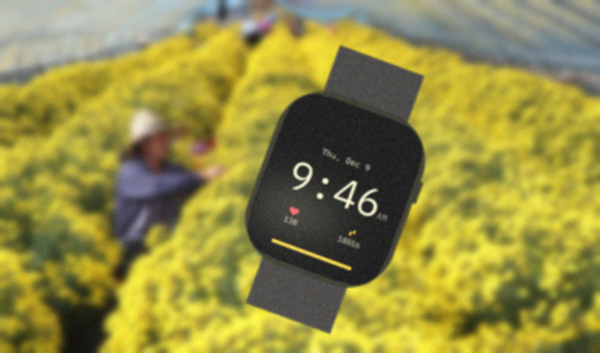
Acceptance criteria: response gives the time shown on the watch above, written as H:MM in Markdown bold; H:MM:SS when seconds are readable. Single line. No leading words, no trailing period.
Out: **9:46**
